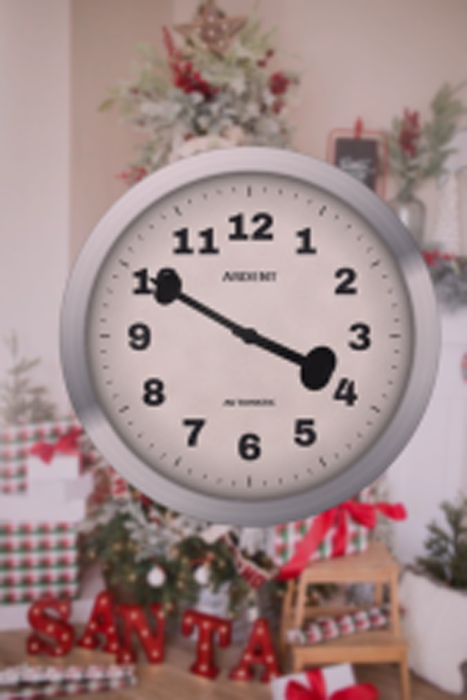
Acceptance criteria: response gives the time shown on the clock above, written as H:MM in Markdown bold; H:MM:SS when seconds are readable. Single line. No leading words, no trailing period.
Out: **3:50**
